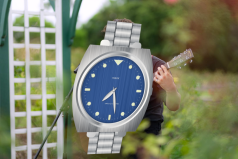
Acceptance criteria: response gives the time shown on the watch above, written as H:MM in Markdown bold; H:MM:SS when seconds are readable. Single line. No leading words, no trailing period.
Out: **7:28**
